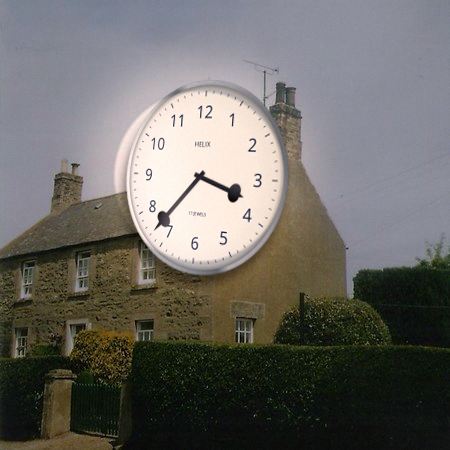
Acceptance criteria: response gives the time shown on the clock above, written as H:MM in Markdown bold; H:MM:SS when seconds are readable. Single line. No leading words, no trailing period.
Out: **3:37**
